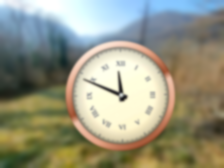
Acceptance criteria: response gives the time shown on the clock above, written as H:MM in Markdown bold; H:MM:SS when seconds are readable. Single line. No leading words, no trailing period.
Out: **11:49**
